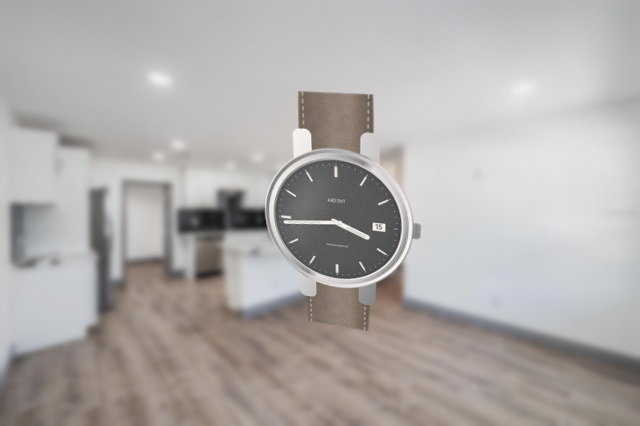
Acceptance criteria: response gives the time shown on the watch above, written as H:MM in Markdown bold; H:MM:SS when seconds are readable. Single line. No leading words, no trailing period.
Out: **3:44**
